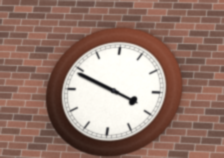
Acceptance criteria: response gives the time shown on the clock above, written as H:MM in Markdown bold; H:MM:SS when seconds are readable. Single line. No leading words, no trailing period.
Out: **3:49**
